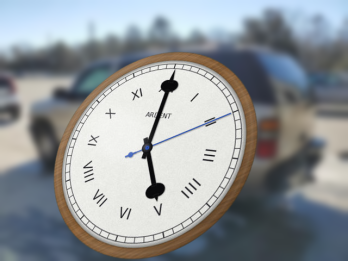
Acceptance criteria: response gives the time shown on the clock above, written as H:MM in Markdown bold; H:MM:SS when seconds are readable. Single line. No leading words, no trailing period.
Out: **5:00:10**
